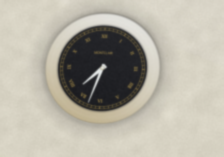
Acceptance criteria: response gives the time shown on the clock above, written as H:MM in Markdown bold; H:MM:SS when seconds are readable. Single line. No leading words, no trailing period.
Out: **7:33**
